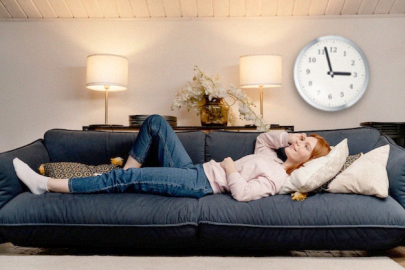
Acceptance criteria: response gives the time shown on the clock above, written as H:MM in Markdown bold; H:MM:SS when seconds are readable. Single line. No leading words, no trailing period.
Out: **2:57**
